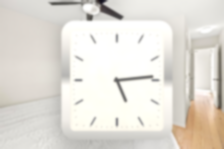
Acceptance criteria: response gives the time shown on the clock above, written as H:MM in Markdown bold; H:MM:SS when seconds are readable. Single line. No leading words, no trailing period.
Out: **5:14**
